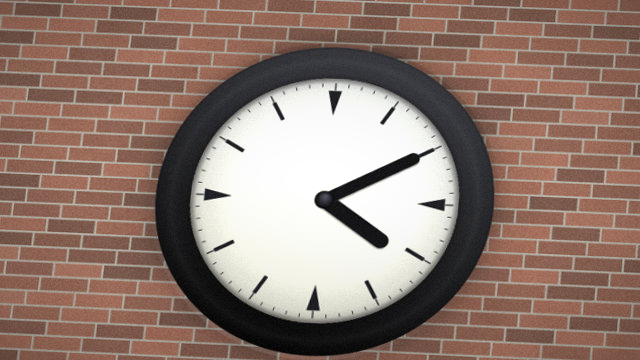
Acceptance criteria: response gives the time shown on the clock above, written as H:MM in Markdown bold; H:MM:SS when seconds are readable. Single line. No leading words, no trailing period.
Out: **4:10**
